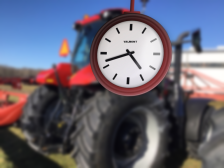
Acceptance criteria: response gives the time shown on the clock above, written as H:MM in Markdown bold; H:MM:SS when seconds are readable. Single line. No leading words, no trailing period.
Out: **4:42**
